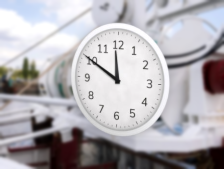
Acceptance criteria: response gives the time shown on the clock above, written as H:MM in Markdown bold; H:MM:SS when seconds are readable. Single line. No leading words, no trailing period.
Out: **11:50**
